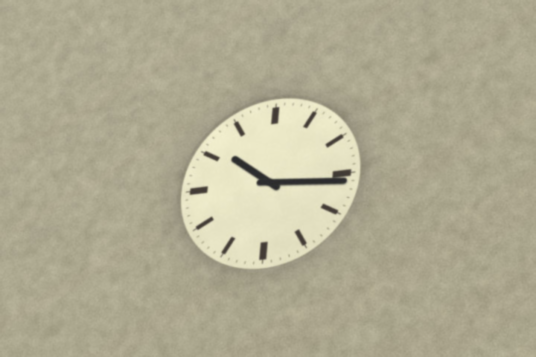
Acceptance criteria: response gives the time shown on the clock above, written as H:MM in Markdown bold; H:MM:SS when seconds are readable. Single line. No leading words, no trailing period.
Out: **10:16**
